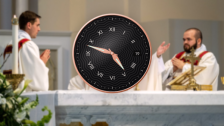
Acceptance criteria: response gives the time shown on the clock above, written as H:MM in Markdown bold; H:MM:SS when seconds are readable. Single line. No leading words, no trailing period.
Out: **4:48**
